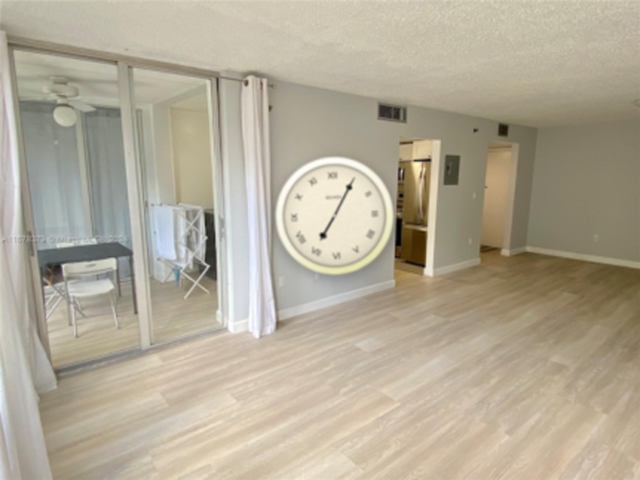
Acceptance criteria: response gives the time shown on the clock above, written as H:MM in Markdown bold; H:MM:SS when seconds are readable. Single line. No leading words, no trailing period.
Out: **7:05**
